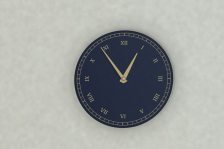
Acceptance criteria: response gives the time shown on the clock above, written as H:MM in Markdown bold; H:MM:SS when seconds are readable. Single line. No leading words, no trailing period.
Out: **12:54**
